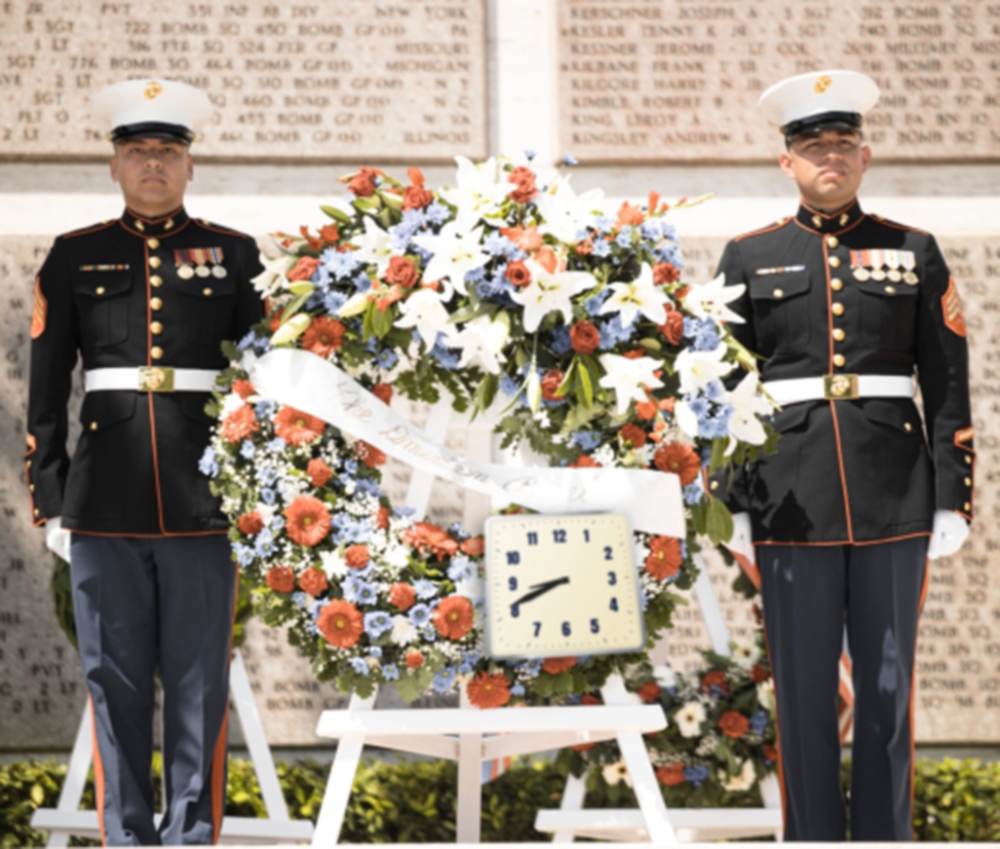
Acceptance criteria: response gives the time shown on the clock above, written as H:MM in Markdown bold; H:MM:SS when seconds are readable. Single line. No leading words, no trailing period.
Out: **8:41**
